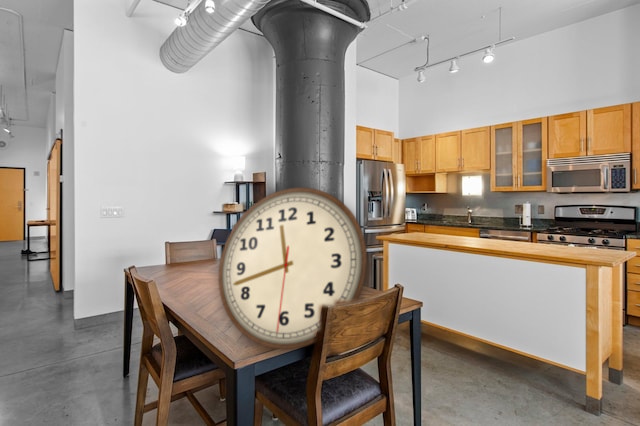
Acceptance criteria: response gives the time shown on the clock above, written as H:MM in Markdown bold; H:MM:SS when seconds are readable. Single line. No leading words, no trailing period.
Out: **11:42:31**
